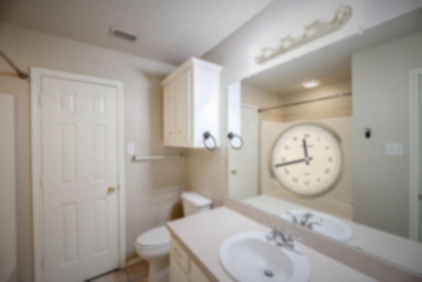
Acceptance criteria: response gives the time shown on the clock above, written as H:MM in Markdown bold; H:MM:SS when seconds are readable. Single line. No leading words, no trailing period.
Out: **11:43**
